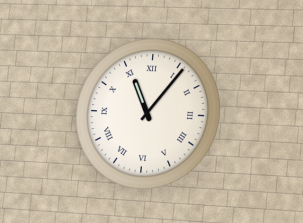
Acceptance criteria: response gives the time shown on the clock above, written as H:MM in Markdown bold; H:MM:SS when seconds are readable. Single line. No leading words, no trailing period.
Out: **11:06**
